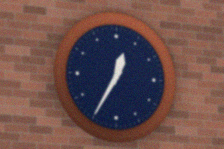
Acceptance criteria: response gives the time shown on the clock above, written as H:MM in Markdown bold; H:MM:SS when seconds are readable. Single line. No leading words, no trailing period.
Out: **12:35**
